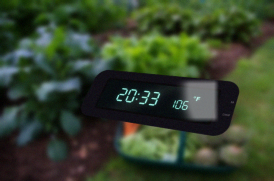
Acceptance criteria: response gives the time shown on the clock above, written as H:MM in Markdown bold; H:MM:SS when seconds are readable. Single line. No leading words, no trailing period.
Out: **20:33**
